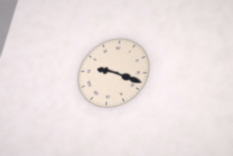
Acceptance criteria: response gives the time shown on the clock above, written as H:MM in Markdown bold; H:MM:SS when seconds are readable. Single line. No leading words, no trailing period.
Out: **9:18**
